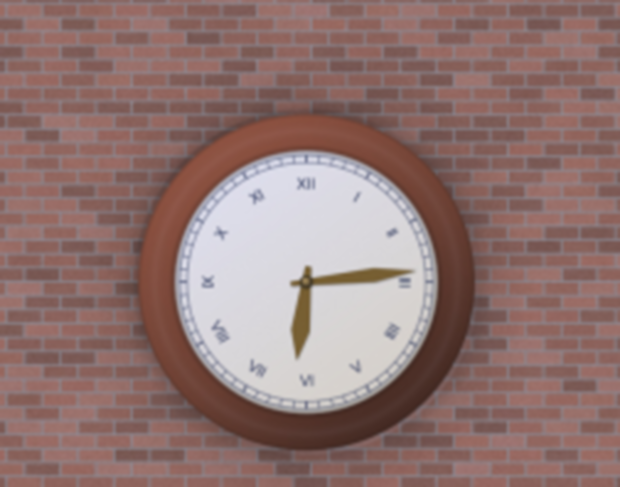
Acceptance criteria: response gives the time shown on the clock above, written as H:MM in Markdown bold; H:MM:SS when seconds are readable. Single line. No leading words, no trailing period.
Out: **6:14**
